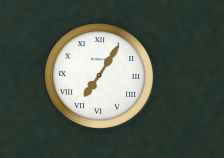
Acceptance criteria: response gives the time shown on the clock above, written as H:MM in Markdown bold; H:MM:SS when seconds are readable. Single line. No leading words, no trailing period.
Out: **7:05**
